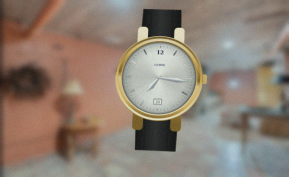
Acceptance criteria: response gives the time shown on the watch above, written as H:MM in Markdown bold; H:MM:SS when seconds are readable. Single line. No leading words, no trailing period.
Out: **7:16**
